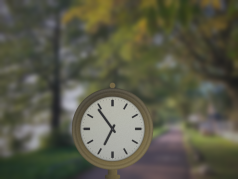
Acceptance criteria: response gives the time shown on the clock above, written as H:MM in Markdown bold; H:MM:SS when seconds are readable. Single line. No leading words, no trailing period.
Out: **6:54**
